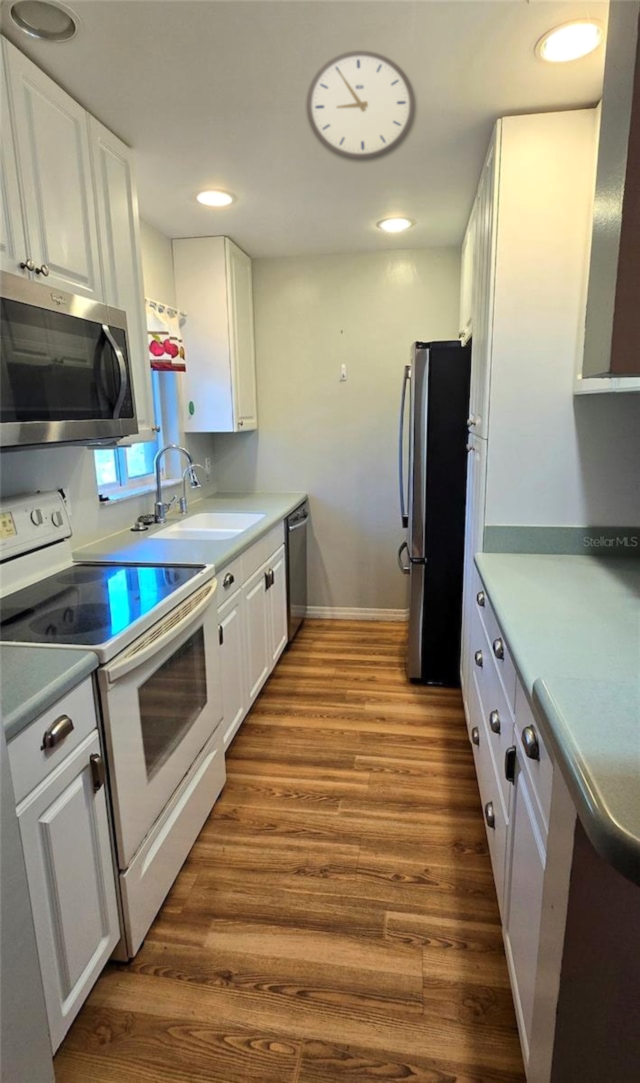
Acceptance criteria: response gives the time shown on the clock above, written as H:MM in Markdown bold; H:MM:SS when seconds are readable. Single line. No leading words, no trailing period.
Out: **8:55**
